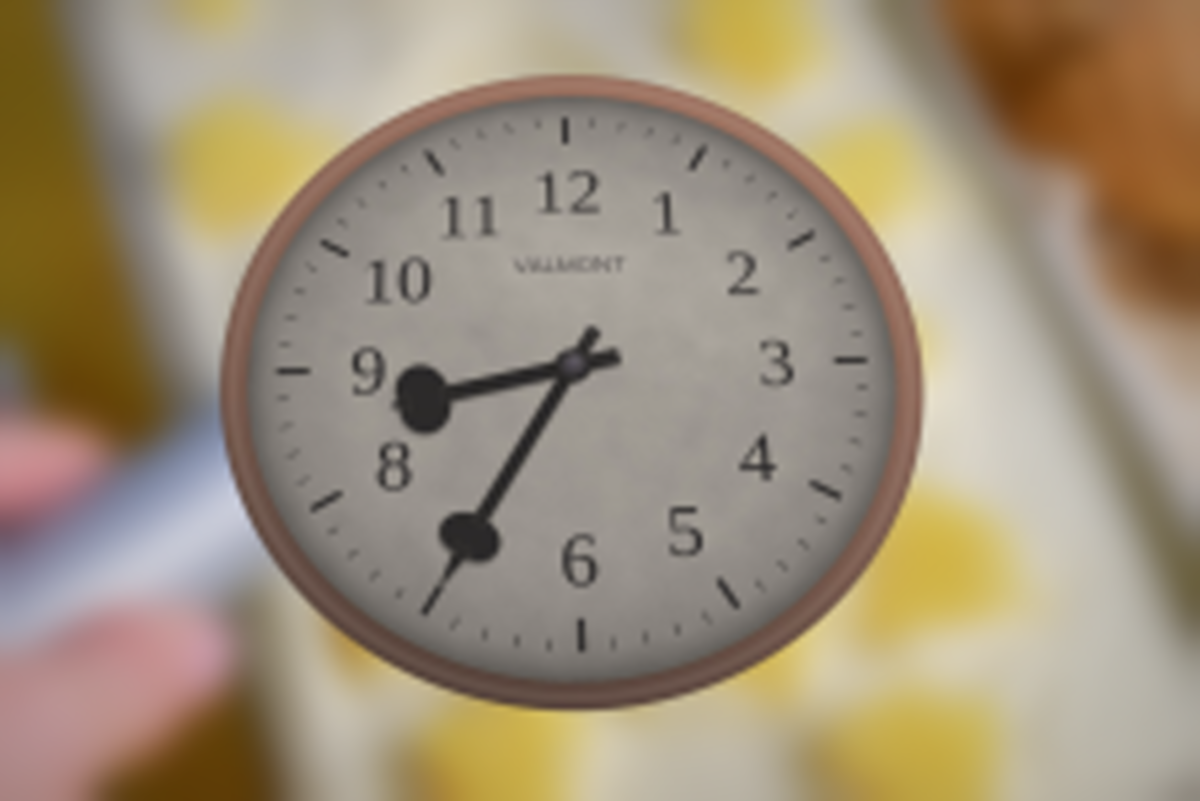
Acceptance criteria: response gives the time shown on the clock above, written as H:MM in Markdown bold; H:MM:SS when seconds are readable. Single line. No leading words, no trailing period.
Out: **8:35**
